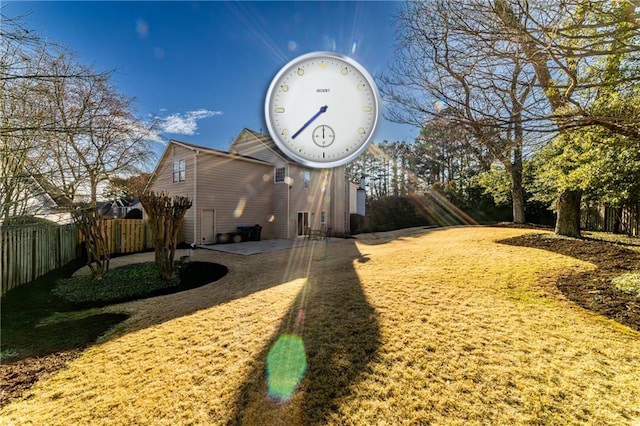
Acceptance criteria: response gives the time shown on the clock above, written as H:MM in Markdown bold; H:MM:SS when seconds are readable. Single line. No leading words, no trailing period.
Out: **7:38**
